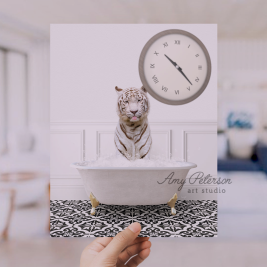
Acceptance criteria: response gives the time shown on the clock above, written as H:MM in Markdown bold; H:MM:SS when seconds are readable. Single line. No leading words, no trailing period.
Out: **10:23**
